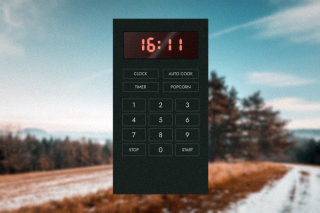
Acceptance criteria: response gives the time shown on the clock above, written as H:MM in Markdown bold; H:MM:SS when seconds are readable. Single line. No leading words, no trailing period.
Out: **16:11**
